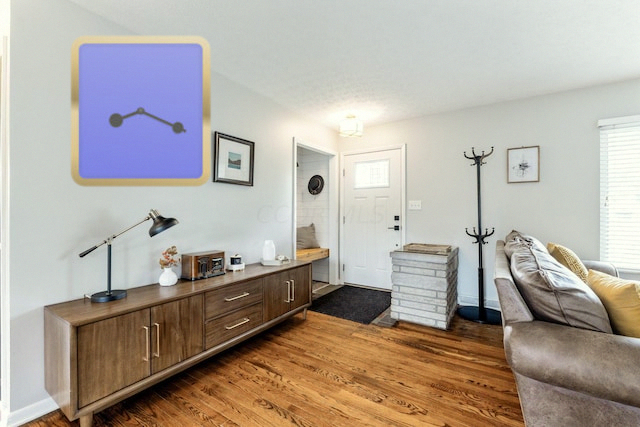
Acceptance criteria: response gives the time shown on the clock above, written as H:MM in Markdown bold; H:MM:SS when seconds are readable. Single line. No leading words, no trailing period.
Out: **8:19**
